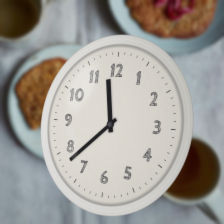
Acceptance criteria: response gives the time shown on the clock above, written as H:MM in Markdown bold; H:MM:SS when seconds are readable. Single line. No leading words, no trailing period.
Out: **11:38**
